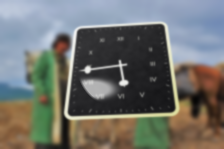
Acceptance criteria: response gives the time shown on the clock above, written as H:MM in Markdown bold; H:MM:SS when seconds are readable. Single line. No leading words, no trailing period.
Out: **5:44**
